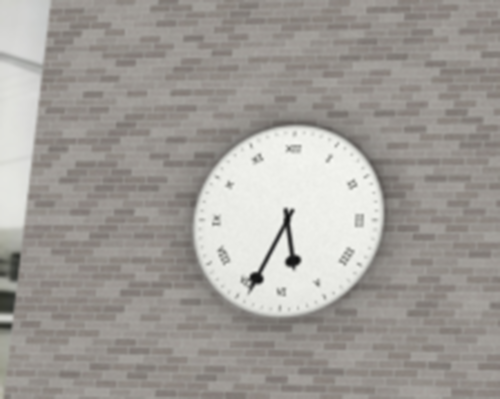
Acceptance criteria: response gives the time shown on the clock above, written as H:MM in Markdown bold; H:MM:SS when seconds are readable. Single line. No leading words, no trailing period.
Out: **5:34**
